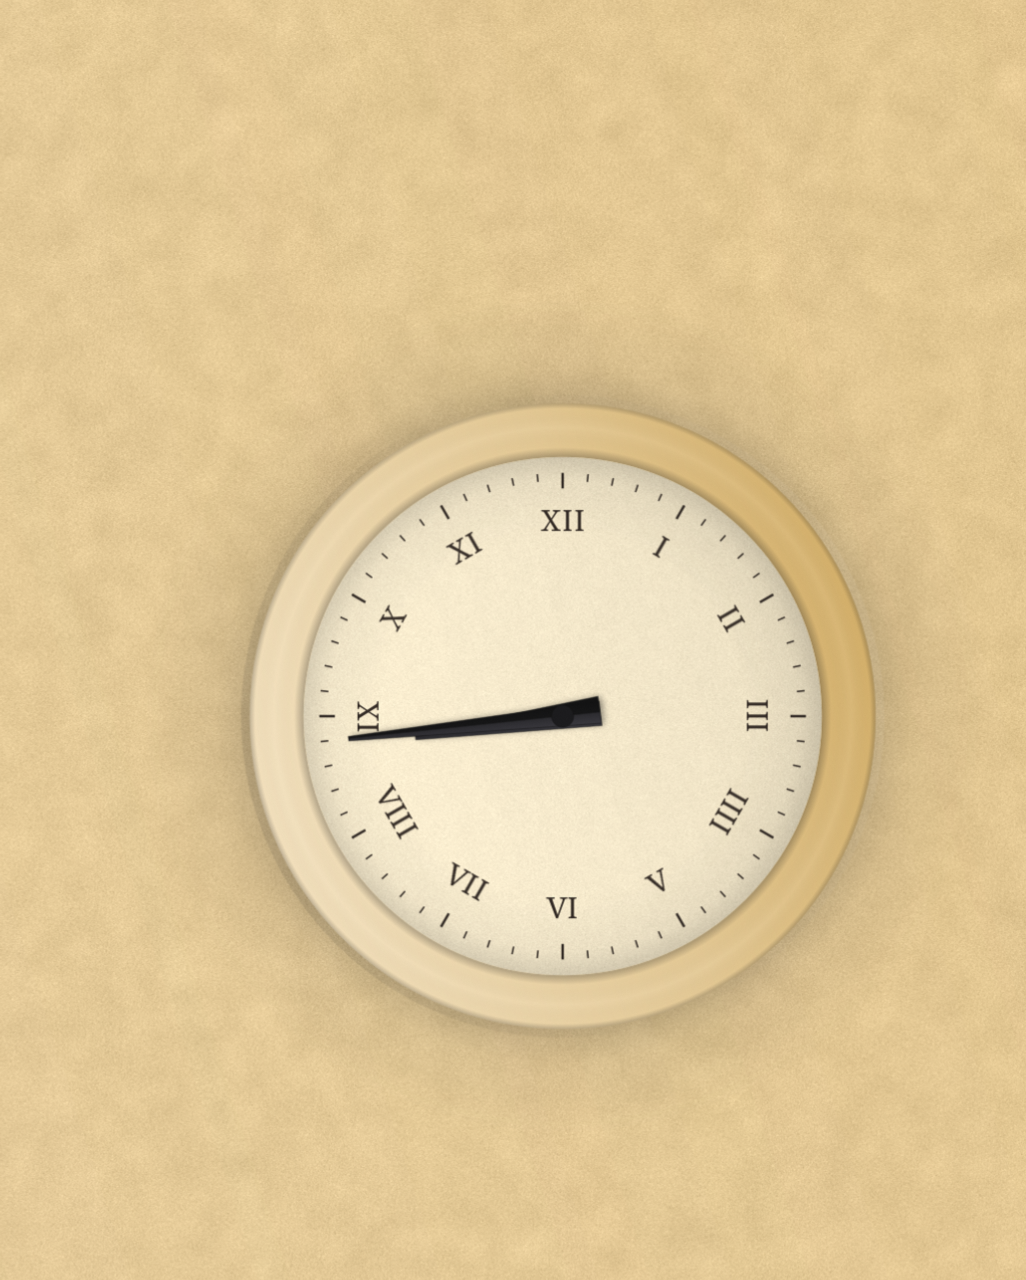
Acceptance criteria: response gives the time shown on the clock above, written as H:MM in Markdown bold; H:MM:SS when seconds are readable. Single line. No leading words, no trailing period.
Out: **8:44**
